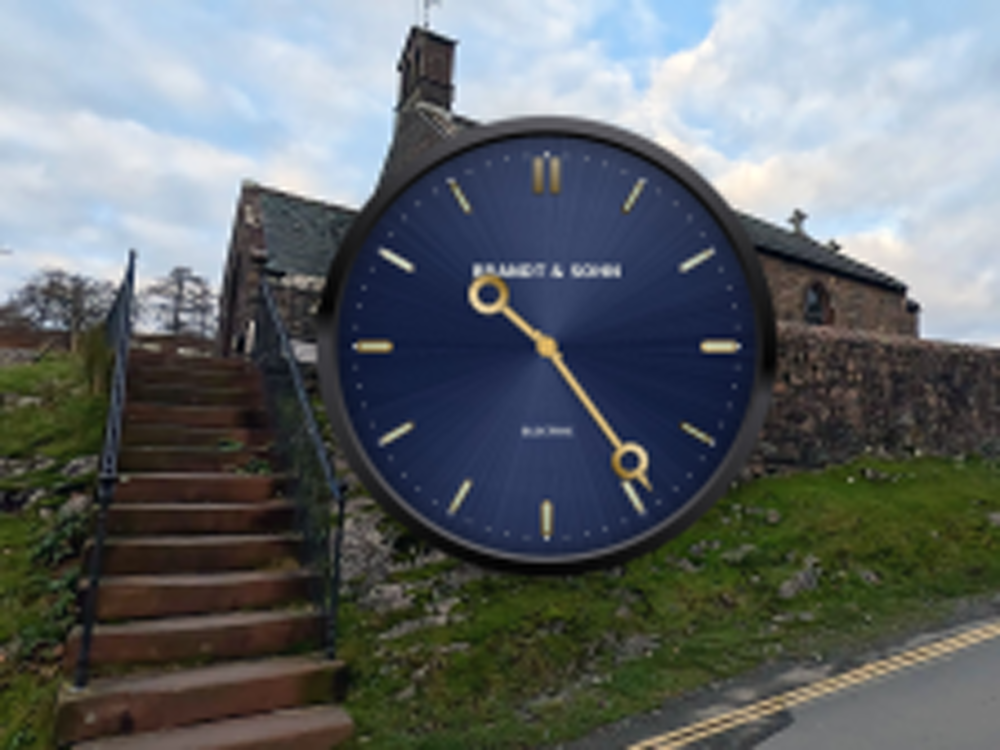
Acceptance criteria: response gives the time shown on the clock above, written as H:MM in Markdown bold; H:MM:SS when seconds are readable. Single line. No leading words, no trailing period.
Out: **10:24**
